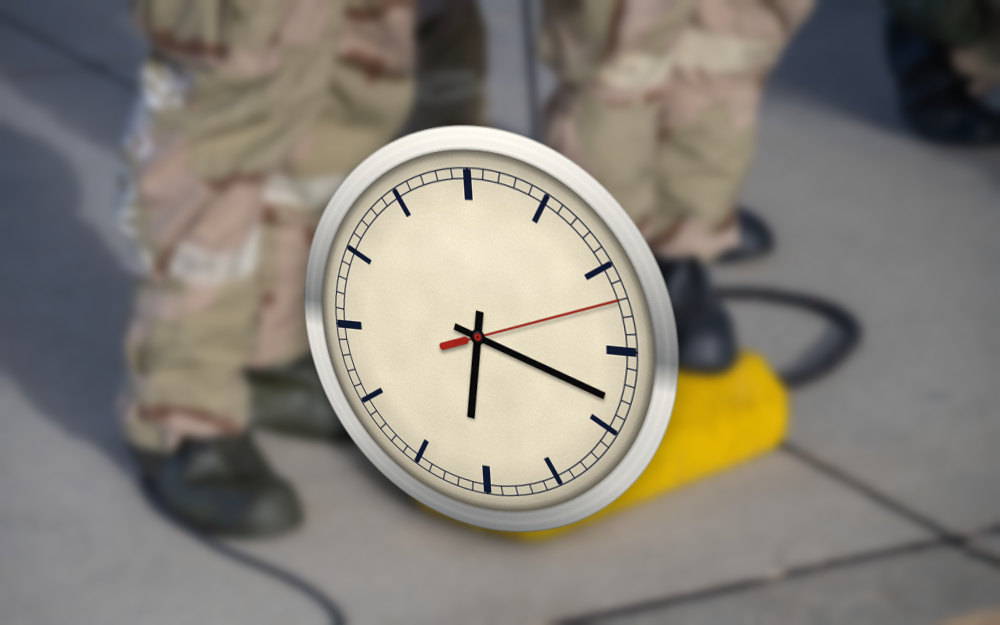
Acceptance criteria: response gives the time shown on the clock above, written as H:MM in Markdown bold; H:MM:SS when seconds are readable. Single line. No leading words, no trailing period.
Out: **6:18:12**
